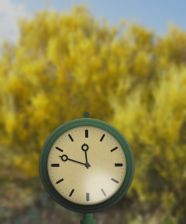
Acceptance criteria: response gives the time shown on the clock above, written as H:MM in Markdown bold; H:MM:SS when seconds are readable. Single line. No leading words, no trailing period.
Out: **11:48**
